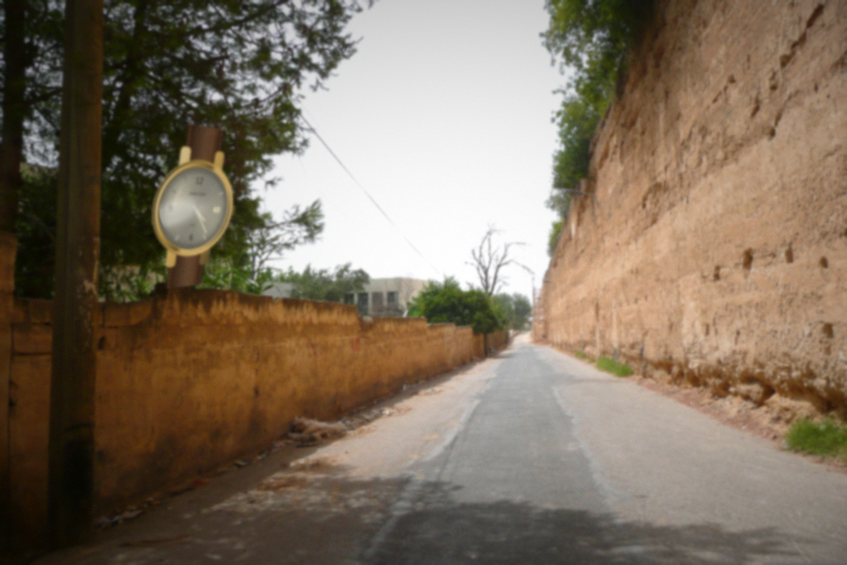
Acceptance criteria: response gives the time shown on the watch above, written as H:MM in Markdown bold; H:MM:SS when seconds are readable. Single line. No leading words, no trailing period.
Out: **4:24**
